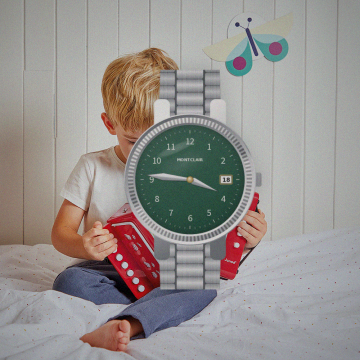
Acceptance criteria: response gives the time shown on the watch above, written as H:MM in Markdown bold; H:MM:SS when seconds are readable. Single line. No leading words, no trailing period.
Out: **3:46**
